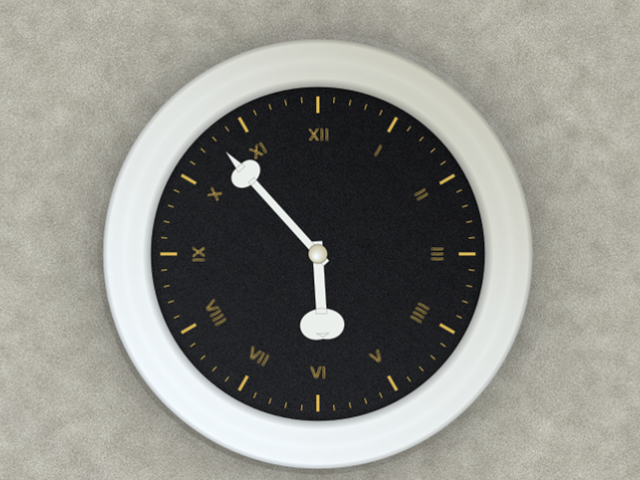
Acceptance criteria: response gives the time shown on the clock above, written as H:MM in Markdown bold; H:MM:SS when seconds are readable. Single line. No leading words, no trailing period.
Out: **5:53**
